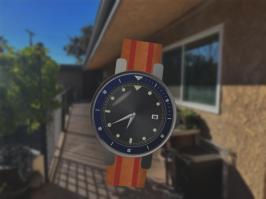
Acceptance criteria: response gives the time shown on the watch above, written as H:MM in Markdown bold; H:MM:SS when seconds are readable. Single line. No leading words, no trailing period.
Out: **6:40**
